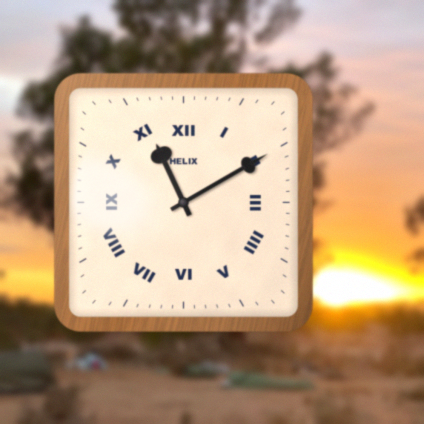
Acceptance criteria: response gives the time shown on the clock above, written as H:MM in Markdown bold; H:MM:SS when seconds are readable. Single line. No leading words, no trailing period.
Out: **11:10**
